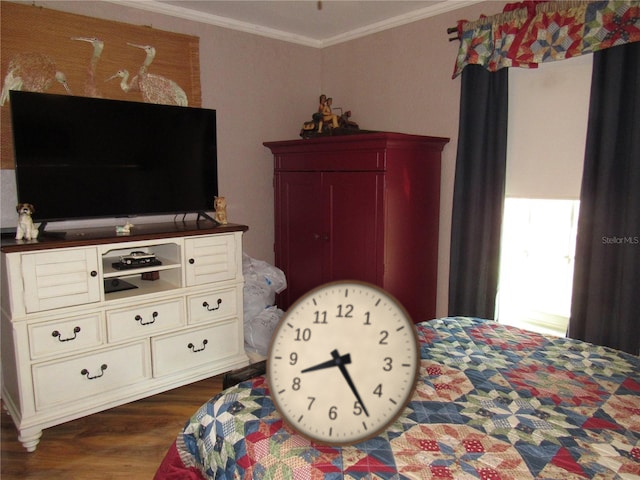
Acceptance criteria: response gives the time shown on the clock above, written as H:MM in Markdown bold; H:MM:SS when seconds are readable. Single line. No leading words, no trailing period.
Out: **8:24**
